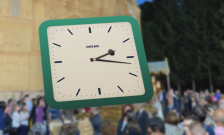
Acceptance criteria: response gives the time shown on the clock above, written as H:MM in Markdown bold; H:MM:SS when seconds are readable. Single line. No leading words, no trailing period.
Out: **2:17**
